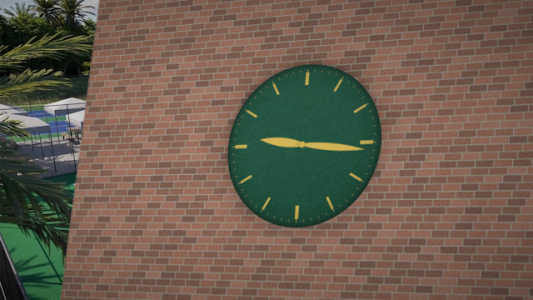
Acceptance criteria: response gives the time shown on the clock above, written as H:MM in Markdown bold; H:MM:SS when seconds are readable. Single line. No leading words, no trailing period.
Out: **9:16**
